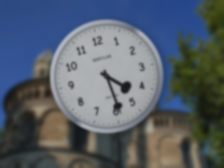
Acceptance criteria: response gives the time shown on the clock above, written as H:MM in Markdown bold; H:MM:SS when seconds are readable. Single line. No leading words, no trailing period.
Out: **4:29**
